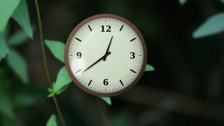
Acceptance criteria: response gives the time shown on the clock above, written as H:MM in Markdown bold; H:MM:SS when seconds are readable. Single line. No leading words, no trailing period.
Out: **12:39**
